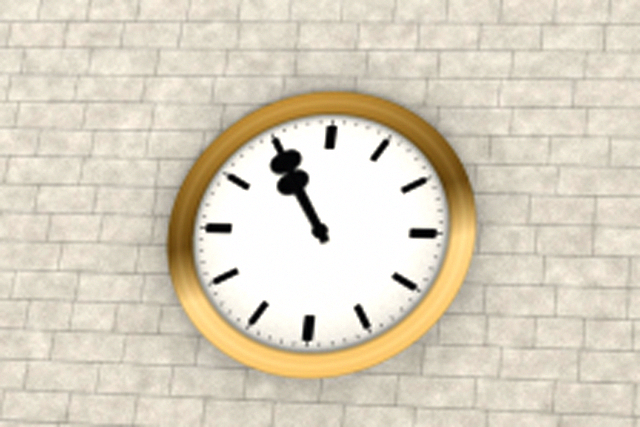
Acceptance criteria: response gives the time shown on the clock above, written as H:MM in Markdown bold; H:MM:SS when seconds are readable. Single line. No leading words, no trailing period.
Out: **10:55**
